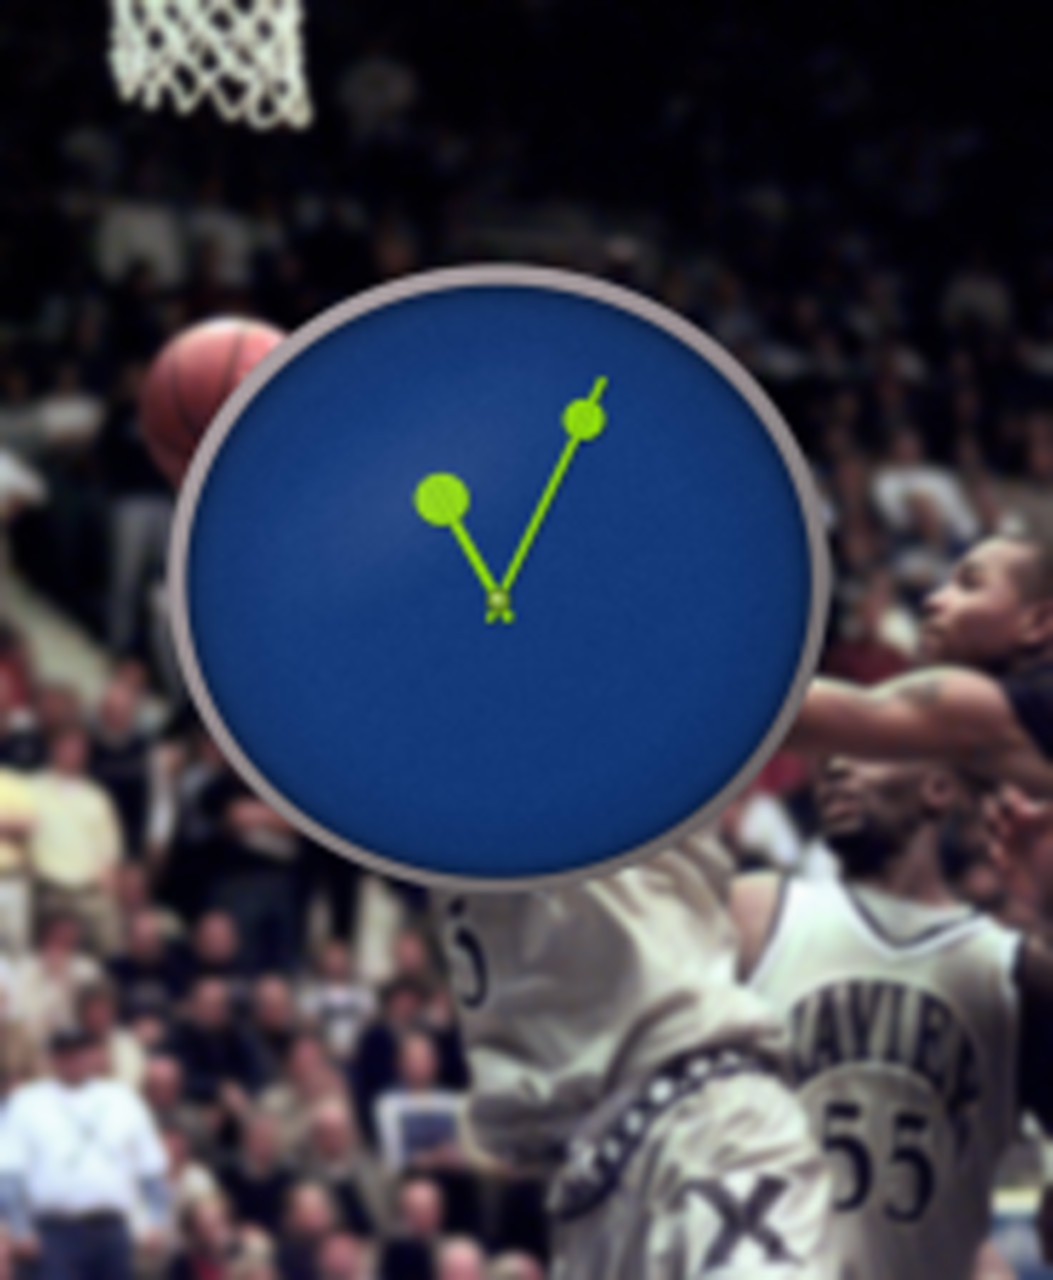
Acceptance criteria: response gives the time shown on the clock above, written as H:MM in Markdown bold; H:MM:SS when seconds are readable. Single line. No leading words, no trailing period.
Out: **11:04**
